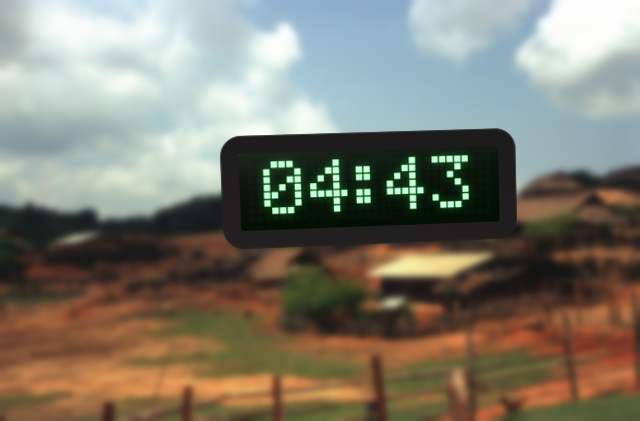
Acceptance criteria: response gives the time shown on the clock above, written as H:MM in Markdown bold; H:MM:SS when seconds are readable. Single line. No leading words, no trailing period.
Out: **4:43**
